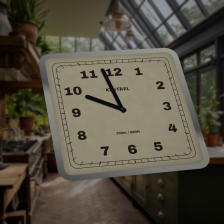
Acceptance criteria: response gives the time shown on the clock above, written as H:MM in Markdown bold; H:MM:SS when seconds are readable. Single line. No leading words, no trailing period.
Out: **9:58**
